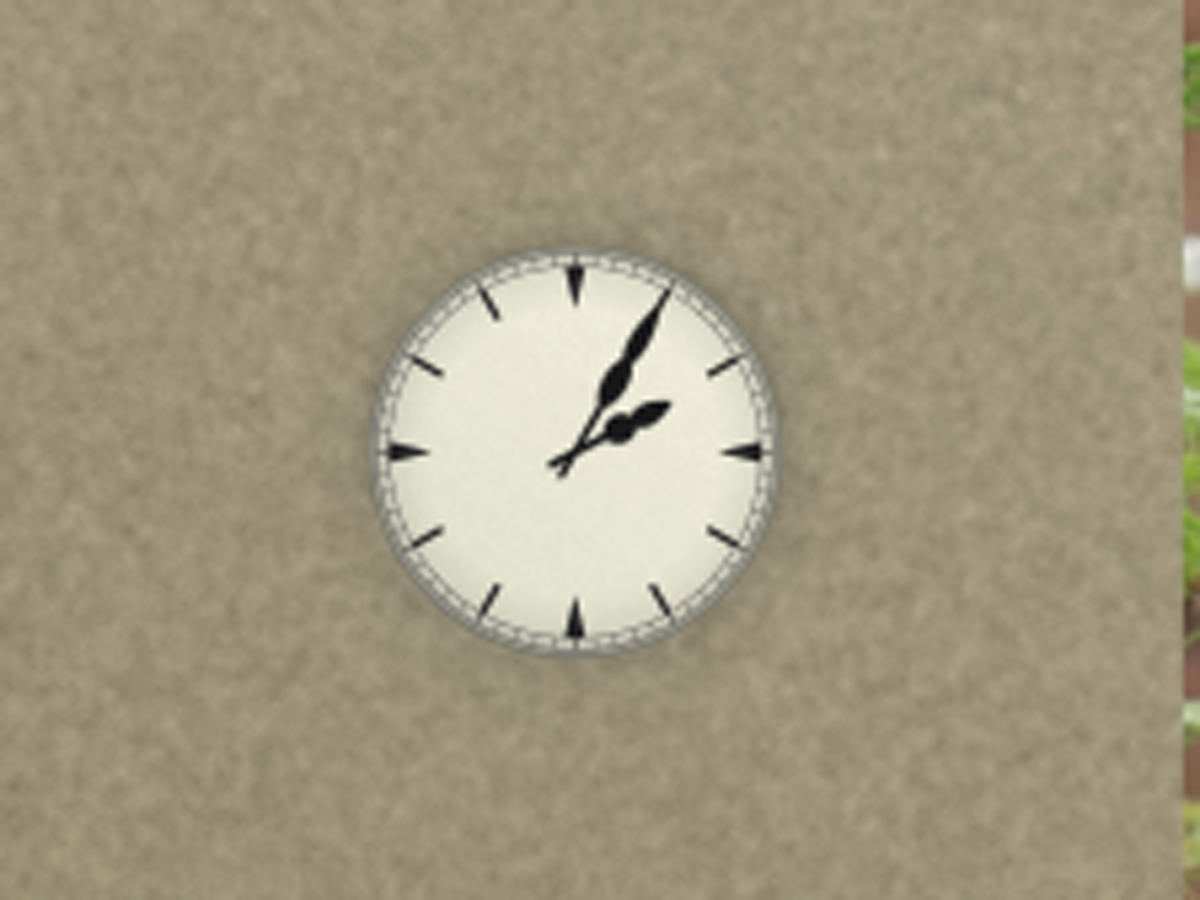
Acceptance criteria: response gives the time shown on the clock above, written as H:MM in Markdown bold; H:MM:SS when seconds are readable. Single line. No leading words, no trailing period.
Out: **2:05**
